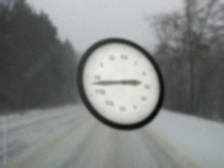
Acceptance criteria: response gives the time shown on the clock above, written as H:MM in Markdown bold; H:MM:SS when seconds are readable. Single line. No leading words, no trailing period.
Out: **2:43**
